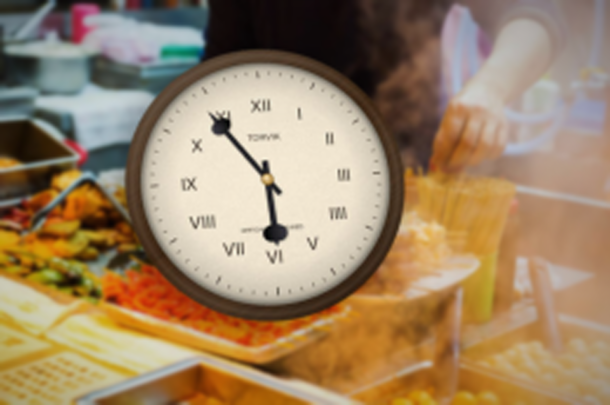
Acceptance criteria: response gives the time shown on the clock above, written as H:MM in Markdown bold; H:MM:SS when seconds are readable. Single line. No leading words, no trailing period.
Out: **5:54**
